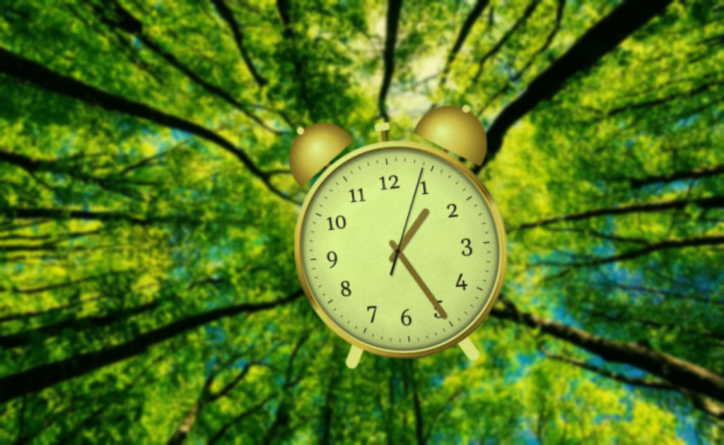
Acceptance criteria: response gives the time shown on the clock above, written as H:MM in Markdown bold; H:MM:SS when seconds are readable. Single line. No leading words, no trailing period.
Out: **1:25:04**
